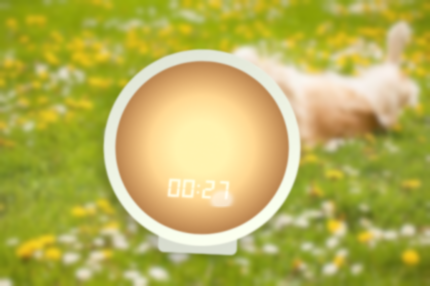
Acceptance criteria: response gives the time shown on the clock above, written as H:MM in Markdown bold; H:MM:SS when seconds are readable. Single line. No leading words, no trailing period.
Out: **0:27**
